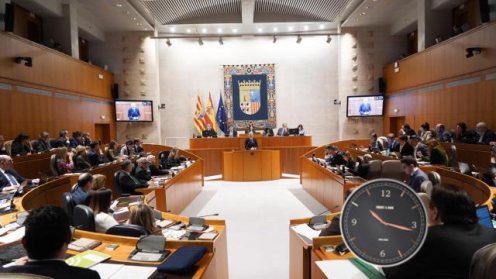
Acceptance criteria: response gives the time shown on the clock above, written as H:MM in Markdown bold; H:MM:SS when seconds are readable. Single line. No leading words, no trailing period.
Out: **10:17**
